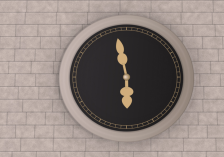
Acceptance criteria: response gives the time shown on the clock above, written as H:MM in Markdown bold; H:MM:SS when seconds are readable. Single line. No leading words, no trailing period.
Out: **5:58**
